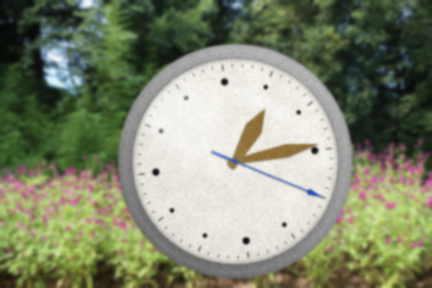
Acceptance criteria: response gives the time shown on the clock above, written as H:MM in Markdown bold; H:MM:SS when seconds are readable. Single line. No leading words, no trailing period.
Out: **1:14:20**
